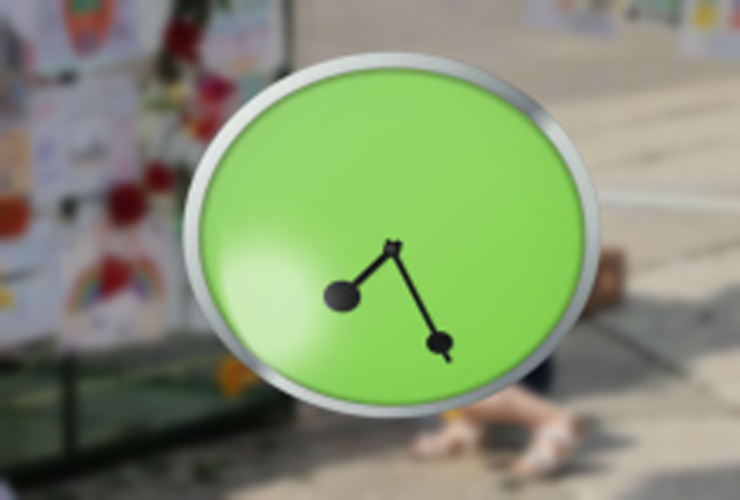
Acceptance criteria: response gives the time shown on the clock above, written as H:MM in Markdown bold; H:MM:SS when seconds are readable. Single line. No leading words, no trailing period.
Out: **7:26**
